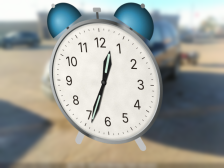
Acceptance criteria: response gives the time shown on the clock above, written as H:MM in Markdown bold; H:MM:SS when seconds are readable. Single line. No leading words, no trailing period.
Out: **12:34**
